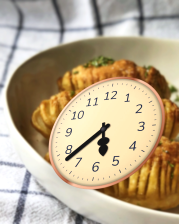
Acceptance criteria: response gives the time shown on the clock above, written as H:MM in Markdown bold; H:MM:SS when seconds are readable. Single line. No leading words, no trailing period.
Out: **5:38**
